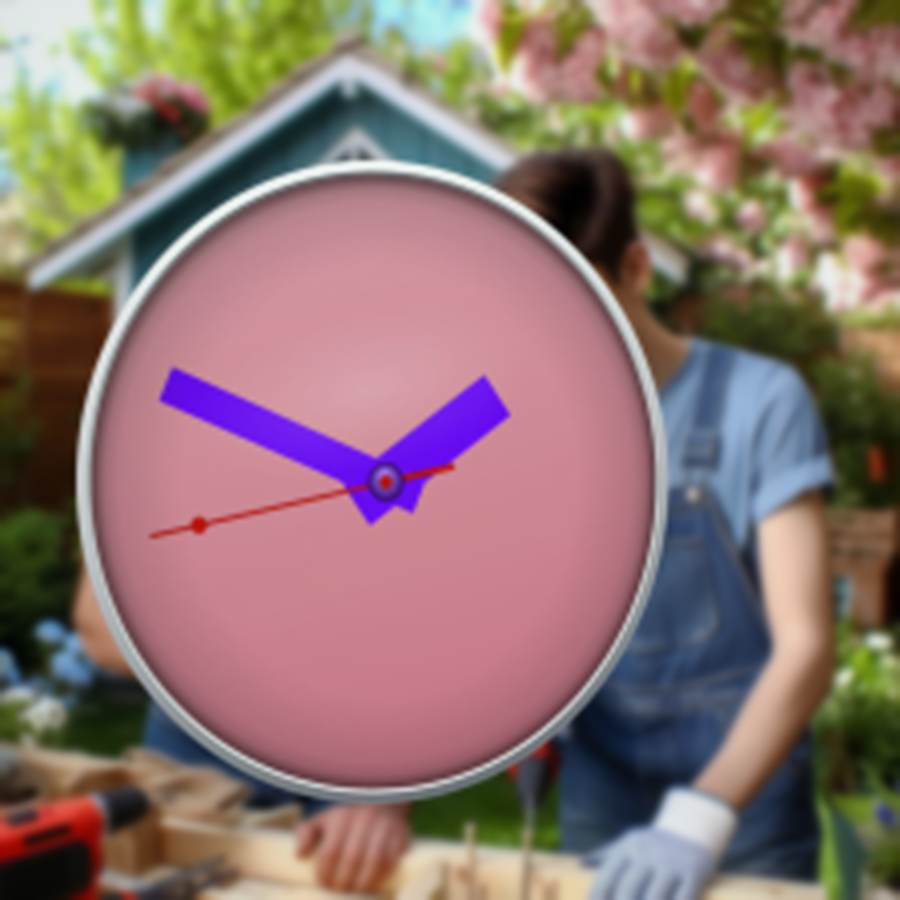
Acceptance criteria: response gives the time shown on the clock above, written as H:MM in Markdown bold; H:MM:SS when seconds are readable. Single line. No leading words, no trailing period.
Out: **1:48:43**
